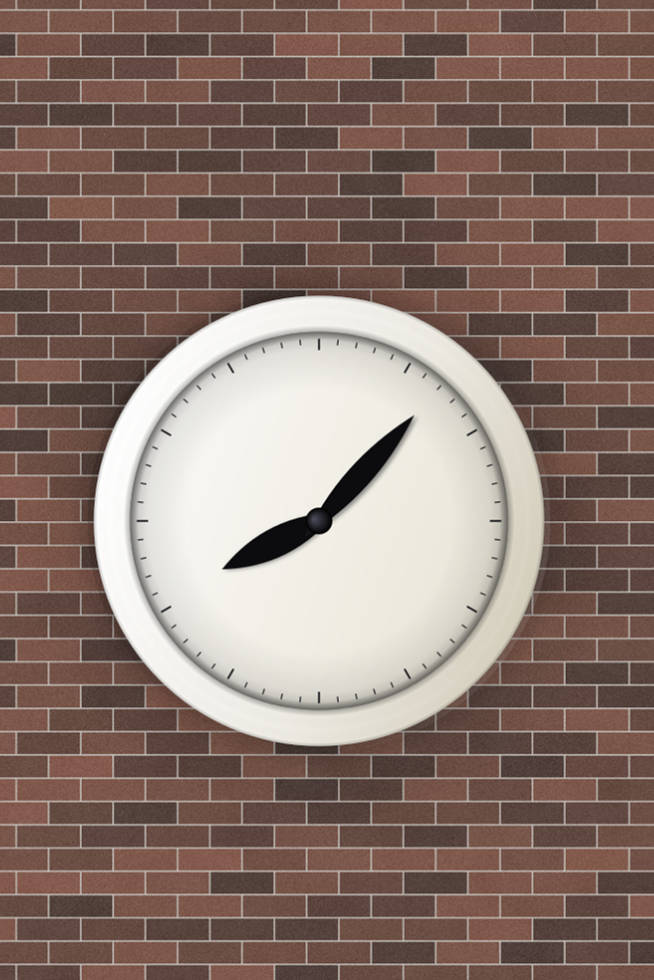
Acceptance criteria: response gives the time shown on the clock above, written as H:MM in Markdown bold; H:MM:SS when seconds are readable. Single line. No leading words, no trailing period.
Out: **8:07**
